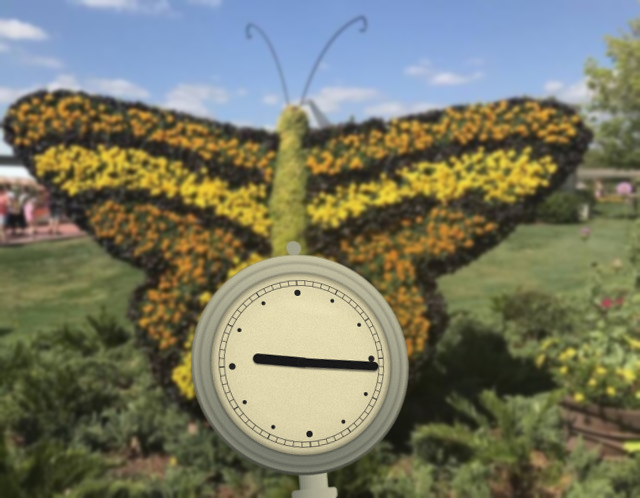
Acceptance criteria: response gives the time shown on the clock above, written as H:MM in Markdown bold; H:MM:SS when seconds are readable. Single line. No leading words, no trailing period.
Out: **9:16**
